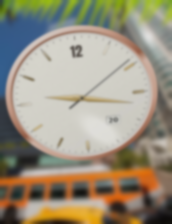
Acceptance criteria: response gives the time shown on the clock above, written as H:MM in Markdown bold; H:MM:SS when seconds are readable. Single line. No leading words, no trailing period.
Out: **9:17:09**
